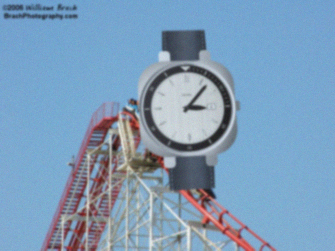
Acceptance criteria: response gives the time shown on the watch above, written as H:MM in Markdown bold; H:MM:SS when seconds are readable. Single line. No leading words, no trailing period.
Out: **3:07**
